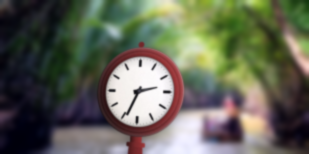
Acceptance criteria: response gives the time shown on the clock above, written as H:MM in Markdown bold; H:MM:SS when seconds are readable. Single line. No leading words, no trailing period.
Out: **2:34**
